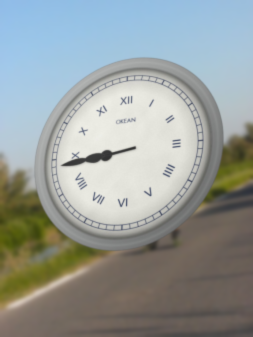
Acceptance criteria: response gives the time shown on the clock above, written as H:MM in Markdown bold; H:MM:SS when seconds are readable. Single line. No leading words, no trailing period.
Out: **8:44**
